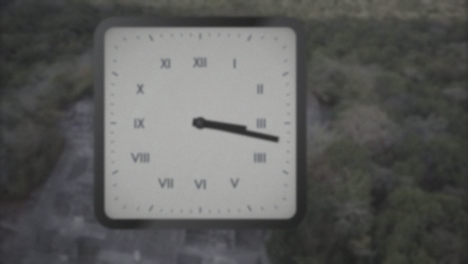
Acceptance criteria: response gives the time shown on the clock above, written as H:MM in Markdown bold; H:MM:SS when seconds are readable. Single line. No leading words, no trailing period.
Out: **3:17**
